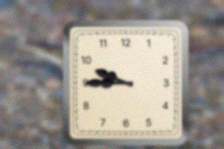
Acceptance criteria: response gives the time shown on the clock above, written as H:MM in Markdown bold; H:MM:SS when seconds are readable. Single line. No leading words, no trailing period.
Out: **9:45**
